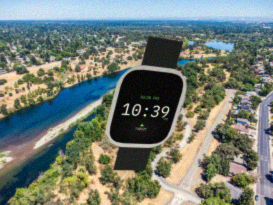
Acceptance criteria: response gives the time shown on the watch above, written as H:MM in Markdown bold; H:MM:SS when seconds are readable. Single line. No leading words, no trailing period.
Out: **10:39**
